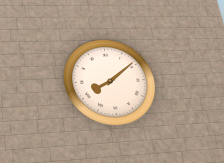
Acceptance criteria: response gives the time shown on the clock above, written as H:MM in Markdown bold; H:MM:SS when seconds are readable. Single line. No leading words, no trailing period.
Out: **8:09**
